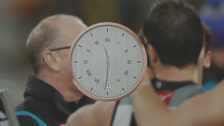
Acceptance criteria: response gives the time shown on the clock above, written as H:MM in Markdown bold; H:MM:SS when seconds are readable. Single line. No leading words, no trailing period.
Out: **11:31**
